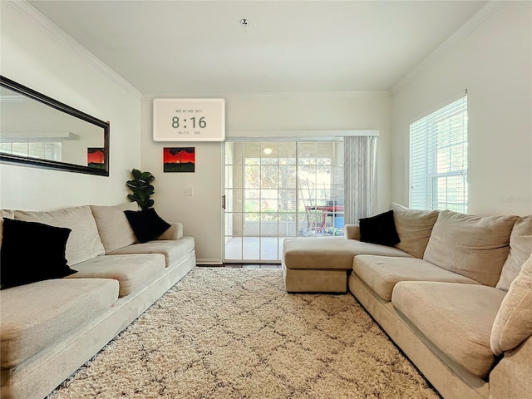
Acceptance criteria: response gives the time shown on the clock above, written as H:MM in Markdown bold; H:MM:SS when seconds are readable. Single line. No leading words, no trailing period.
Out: **8:16**
